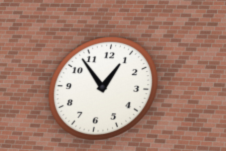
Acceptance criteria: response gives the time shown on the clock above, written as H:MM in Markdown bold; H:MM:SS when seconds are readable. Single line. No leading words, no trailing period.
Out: **12:53**
